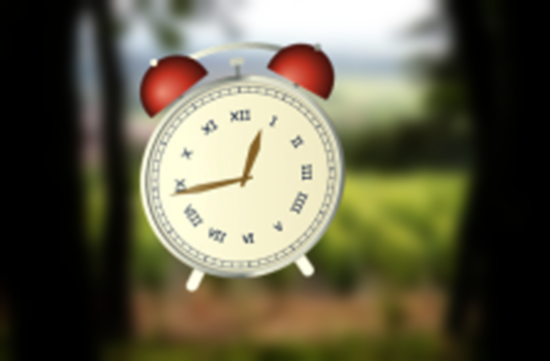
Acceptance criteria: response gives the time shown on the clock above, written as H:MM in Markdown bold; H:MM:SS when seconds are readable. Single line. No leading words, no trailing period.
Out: **12:44**
